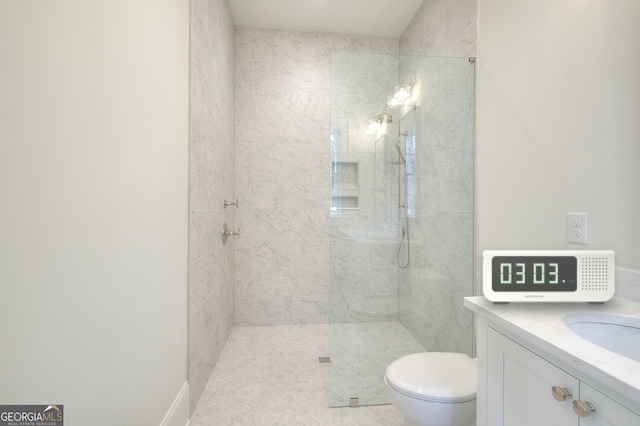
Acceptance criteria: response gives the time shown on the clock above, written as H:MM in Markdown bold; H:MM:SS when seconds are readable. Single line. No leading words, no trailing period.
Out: **3:03**
